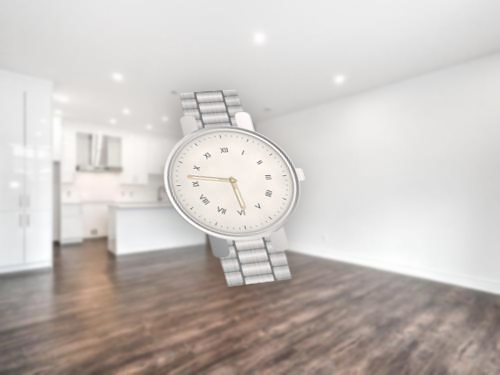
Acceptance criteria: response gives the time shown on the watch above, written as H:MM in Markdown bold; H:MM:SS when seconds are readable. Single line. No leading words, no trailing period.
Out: **5:47**
